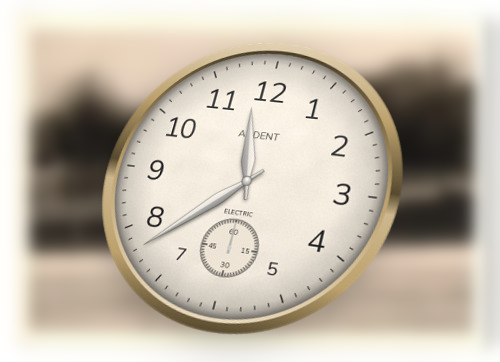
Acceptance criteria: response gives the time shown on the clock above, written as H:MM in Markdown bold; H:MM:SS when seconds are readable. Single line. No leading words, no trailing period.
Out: **11:38**
